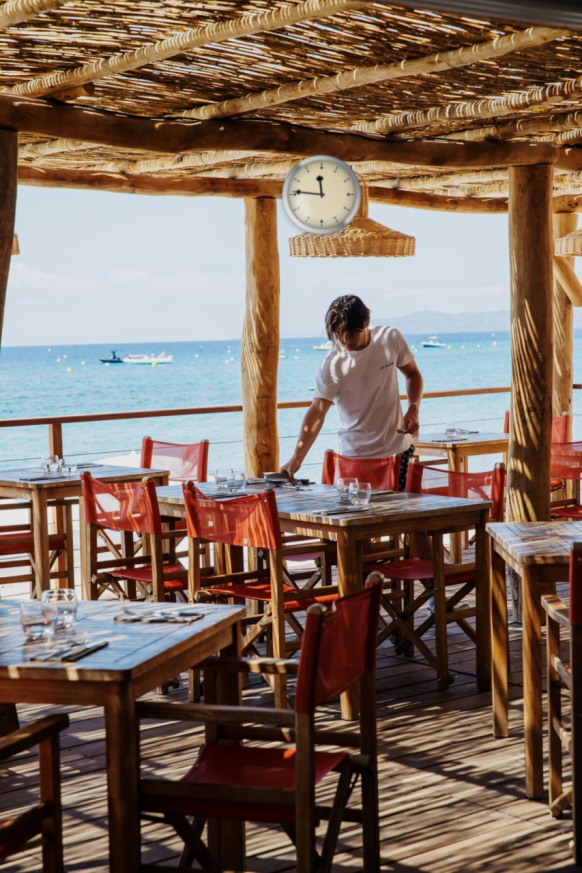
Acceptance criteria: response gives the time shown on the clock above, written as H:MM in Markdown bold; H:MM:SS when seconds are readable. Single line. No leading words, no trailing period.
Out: **11:46**
